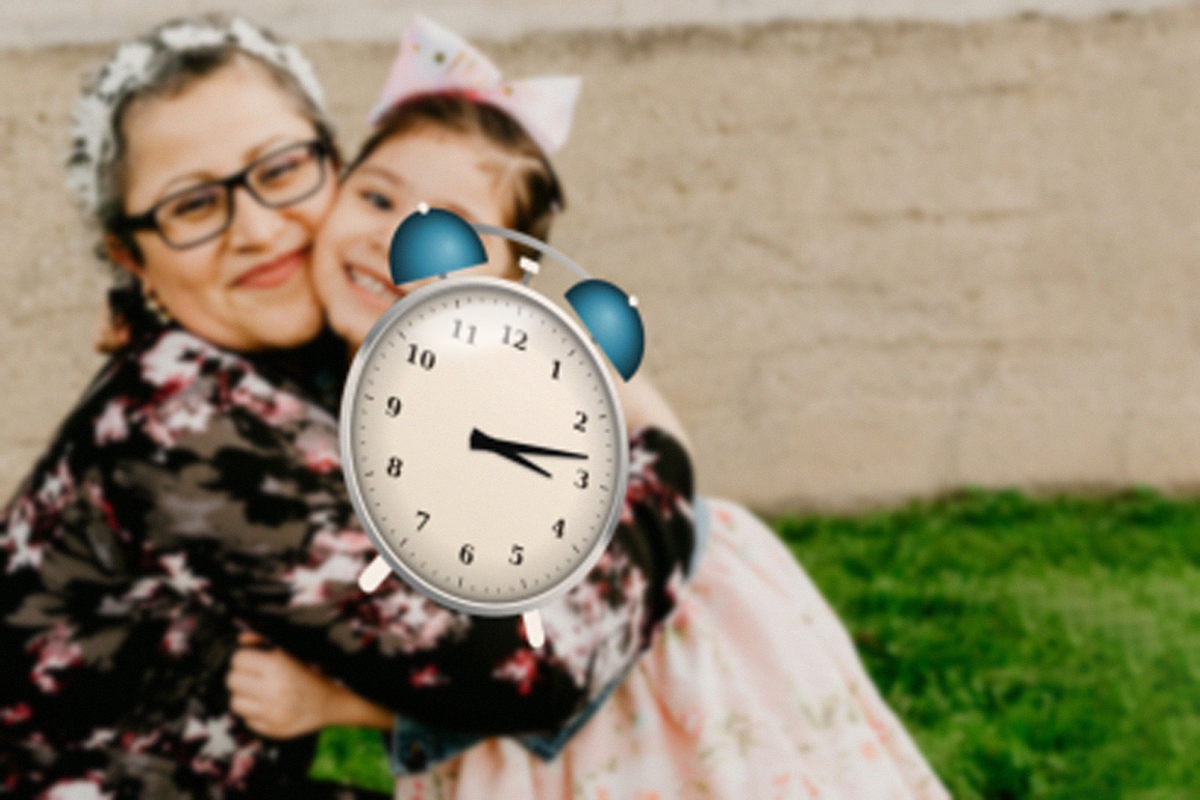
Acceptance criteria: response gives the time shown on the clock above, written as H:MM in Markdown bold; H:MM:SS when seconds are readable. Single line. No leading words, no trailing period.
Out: **3:13**
